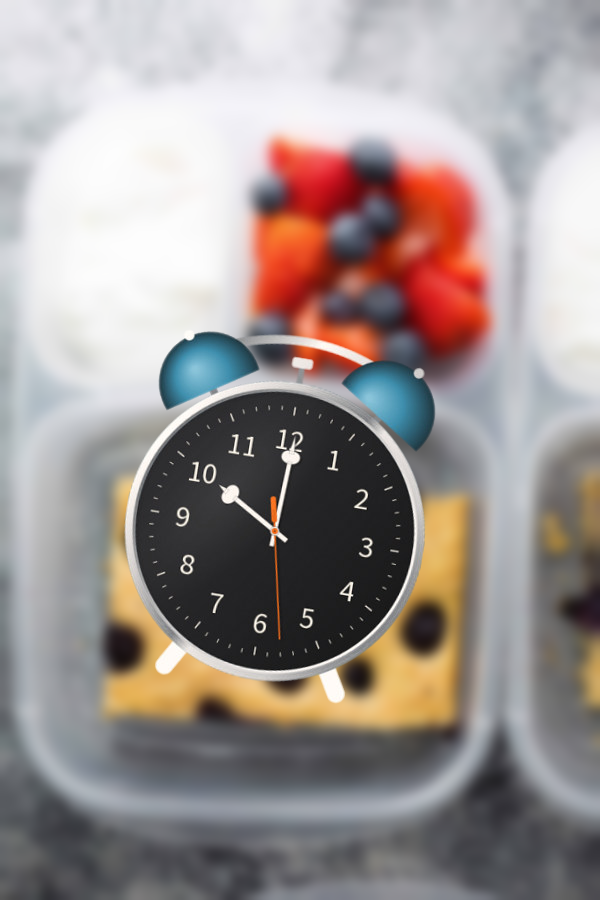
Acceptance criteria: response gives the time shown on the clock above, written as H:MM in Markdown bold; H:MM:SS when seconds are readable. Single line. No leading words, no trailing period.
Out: **10:00:28**
